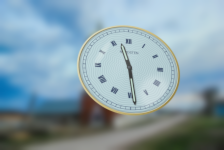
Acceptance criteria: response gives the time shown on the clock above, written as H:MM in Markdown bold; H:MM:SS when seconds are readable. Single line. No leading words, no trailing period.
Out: **11:29**
